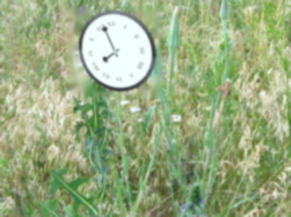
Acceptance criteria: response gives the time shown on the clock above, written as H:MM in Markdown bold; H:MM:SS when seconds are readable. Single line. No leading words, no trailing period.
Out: **7:57**
